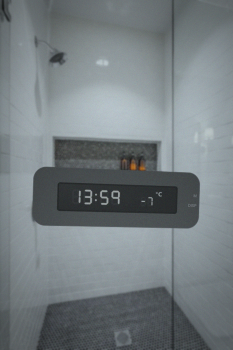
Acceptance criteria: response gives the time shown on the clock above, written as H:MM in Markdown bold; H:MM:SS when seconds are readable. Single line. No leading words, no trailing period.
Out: **13:59**
